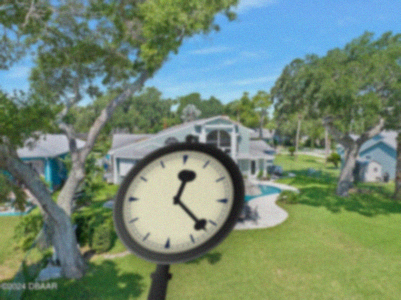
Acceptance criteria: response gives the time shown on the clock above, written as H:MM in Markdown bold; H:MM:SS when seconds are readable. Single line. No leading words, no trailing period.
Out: **12:22**
